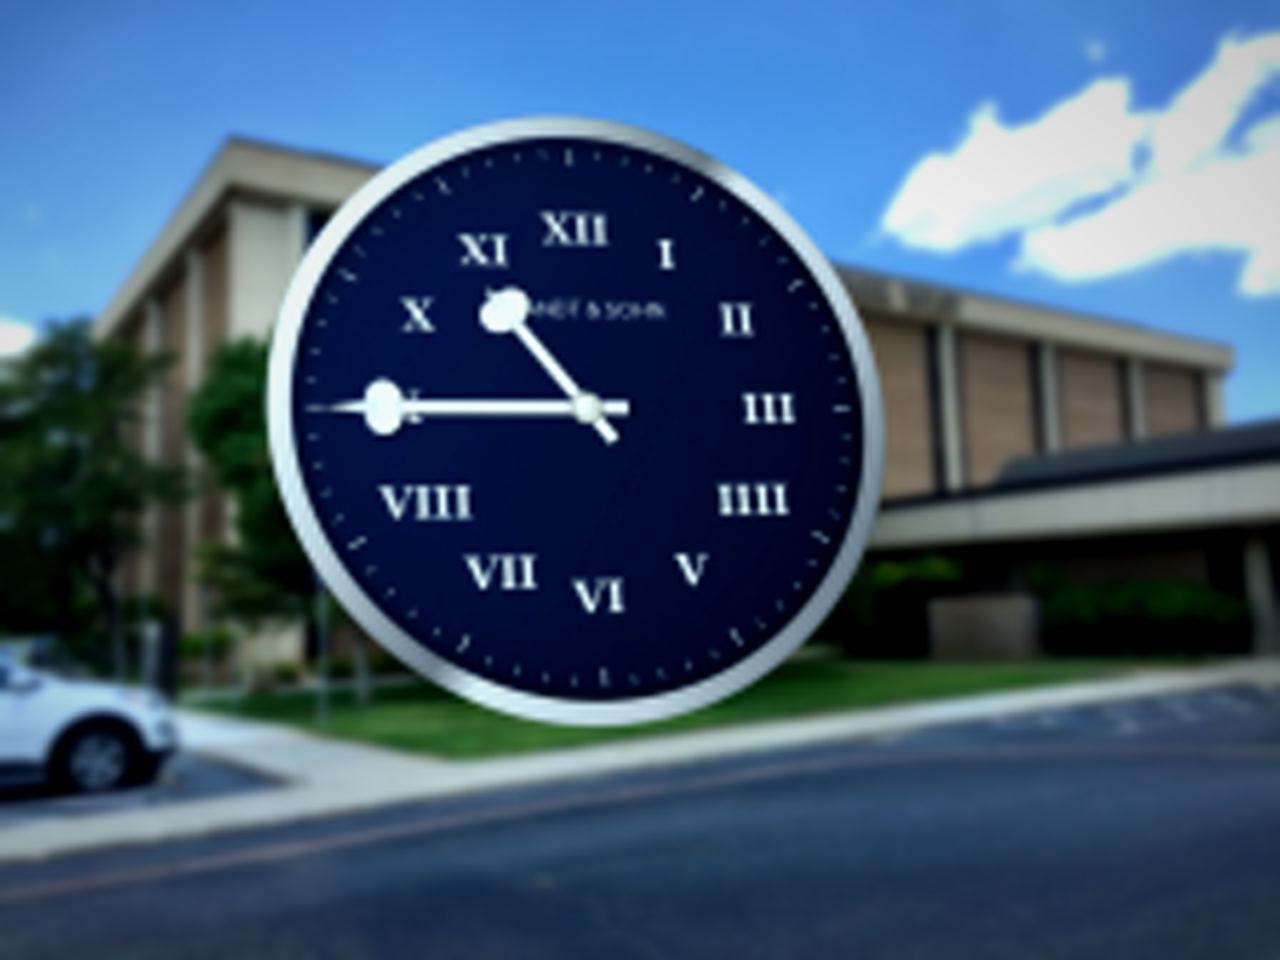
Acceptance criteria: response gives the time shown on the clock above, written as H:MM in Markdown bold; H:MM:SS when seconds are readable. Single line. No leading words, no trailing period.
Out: **10:45**
